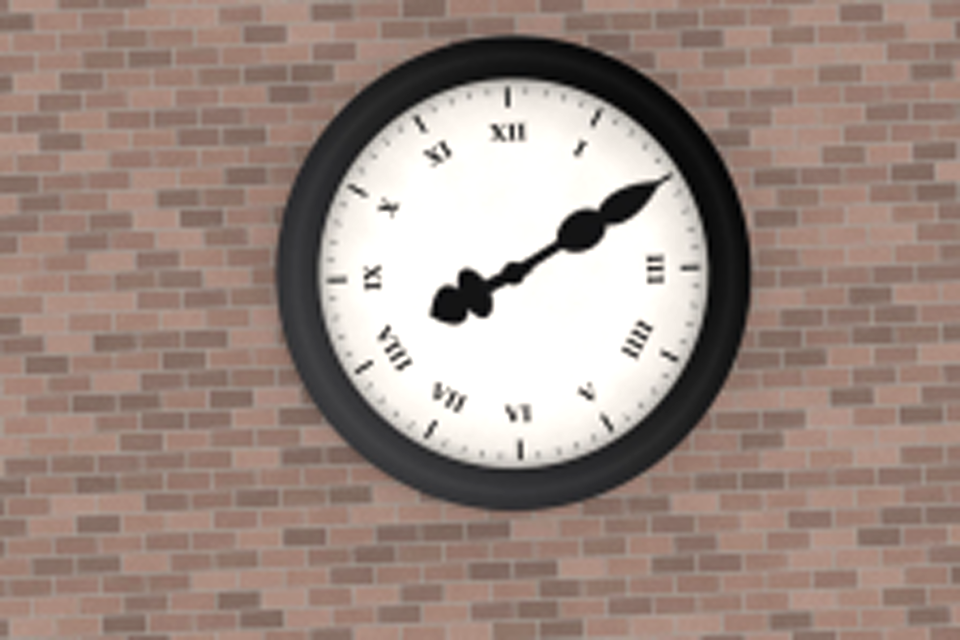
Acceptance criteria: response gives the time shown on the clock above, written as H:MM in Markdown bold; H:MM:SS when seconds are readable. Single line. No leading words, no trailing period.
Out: **8:10**
